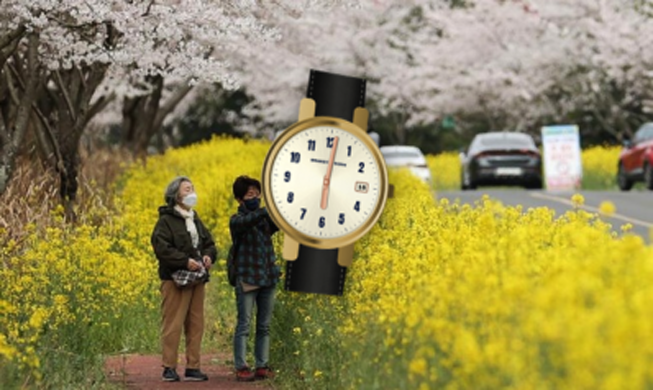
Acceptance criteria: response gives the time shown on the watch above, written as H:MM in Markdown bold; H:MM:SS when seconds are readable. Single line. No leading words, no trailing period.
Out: **6:01**
